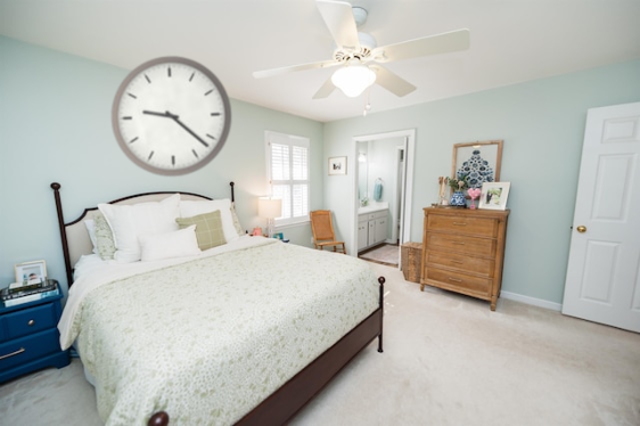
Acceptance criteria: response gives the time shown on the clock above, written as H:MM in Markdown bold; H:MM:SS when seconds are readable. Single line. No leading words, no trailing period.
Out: **9:22**
